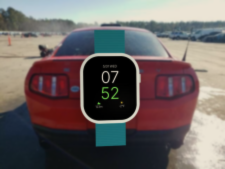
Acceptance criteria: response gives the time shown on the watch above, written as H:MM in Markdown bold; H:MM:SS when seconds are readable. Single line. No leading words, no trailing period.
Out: **7:52**
